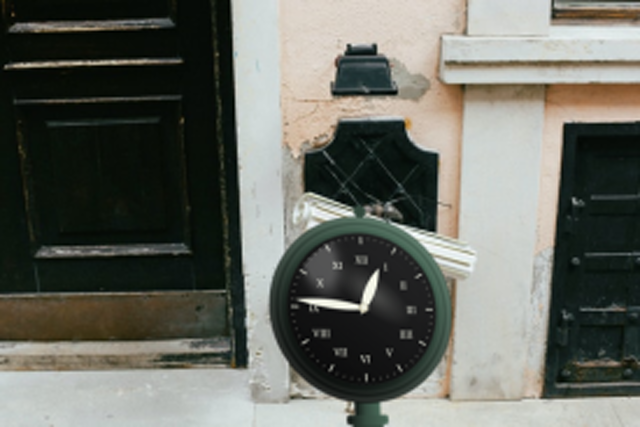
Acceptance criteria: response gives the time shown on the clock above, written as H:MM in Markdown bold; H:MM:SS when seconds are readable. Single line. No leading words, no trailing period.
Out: **12:46**
